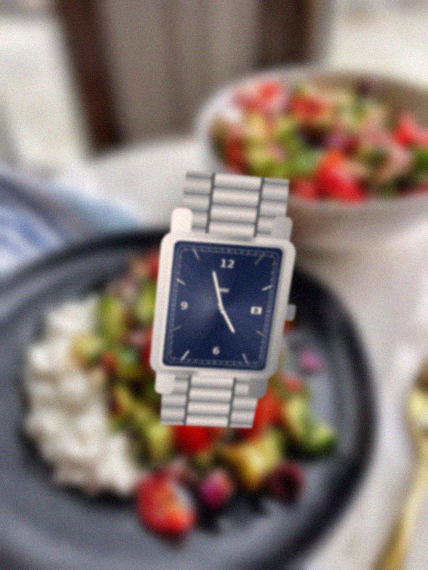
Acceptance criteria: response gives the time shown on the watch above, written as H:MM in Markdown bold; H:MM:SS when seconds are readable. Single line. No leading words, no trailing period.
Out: **4:57**
